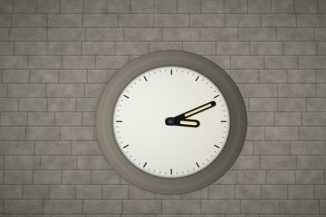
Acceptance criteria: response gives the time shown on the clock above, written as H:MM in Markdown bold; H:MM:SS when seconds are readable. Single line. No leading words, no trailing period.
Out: **3:11**
